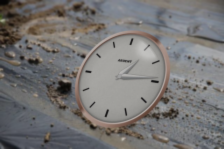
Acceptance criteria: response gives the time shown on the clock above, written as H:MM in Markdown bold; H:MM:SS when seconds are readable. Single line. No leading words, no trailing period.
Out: **1:14**
